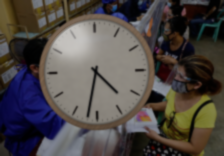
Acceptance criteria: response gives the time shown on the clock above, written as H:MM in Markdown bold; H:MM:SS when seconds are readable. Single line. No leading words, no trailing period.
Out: **4:32**
